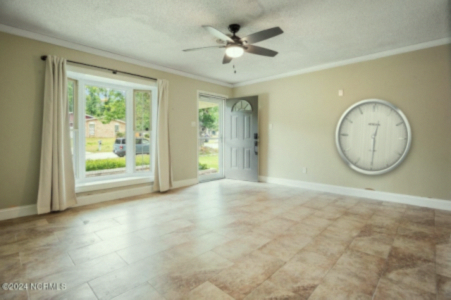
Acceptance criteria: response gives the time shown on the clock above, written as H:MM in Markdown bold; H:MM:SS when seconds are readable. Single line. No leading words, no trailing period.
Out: **12:30**
